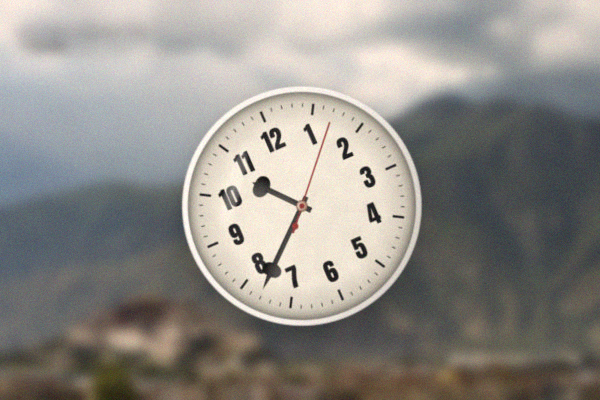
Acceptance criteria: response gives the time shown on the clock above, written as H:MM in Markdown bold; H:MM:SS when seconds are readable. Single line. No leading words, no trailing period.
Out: **10:38:07**
